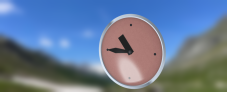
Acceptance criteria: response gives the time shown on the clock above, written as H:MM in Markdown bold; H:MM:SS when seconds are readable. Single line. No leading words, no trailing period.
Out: **10:45**
